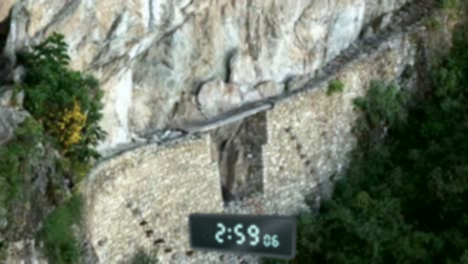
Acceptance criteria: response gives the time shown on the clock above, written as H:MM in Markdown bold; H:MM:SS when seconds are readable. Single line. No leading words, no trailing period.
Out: **2:59**
